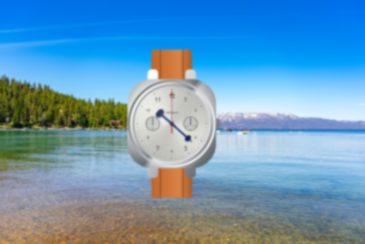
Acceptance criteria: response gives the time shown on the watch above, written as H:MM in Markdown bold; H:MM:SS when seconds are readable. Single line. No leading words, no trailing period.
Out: **10:22**
